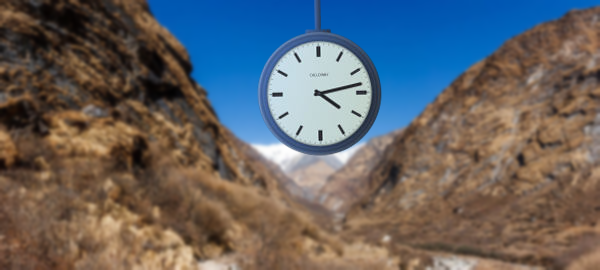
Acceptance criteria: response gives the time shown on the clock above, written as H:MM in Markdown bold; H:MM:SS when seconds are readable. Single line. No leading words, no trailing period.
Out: **4:13**
